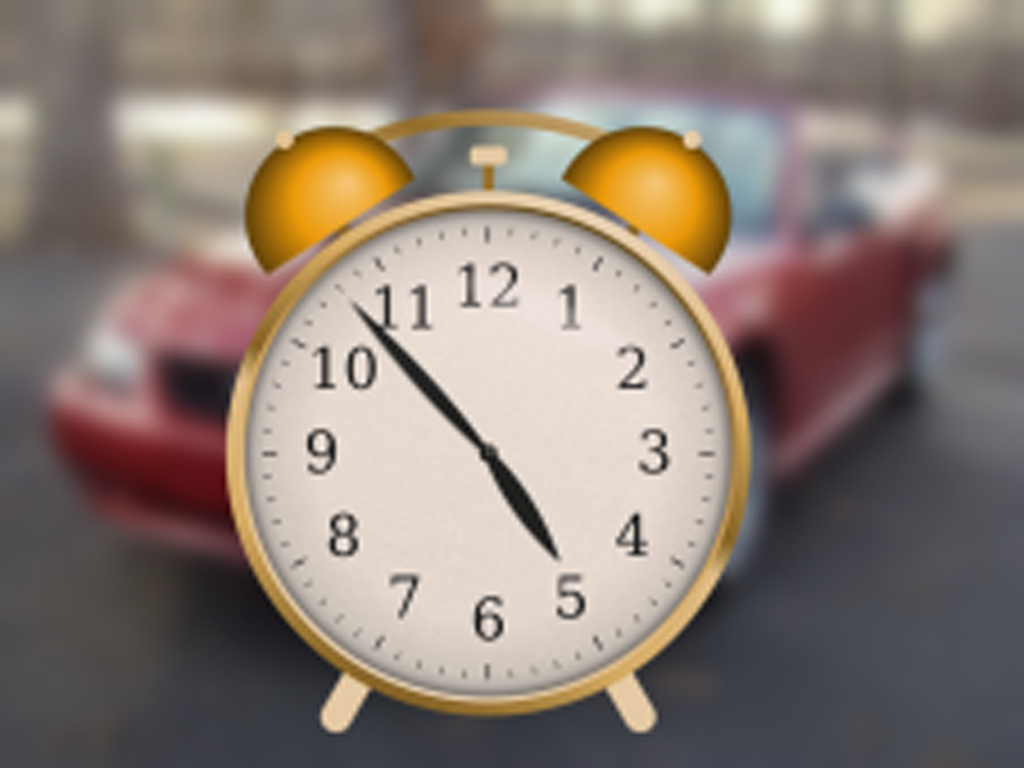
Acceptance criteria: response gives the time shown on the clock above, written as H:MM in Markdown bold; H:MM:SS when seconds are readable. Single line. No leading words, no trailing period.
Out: **4:53**
